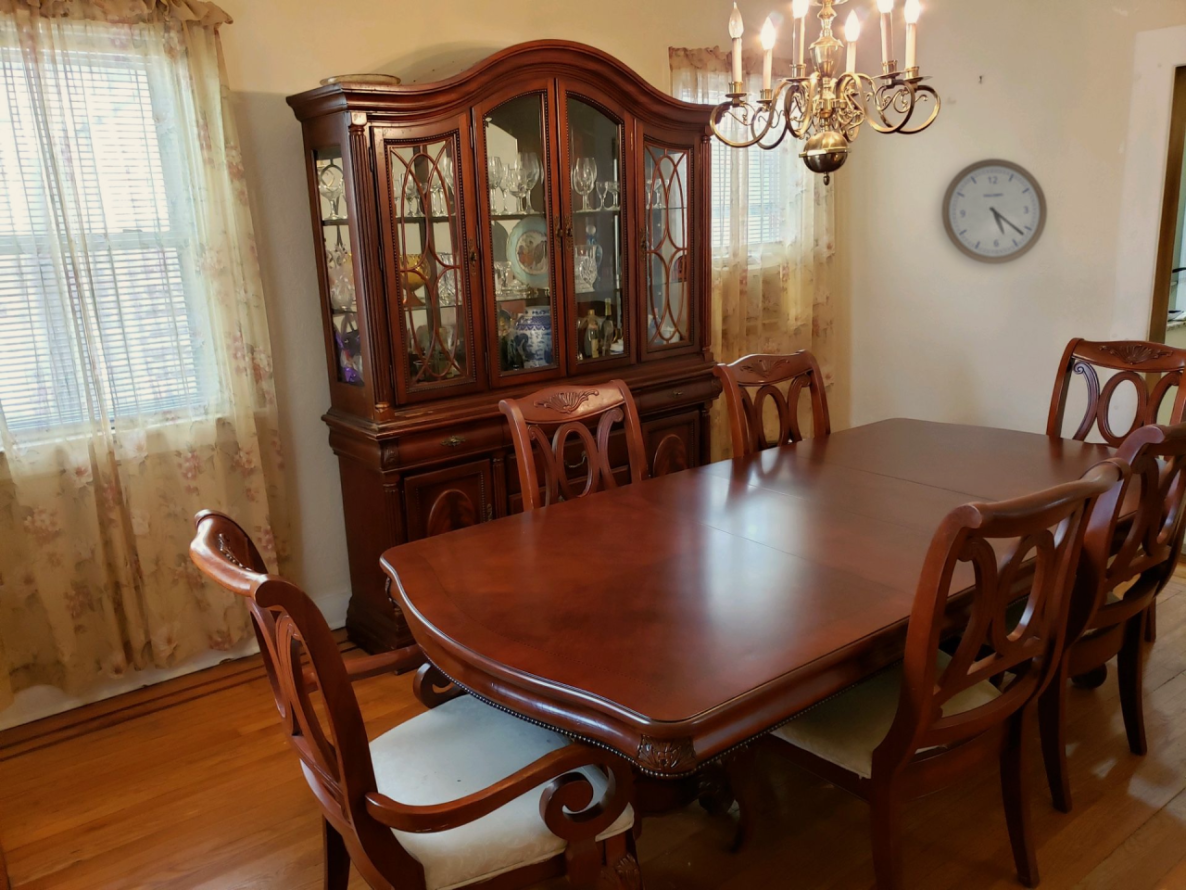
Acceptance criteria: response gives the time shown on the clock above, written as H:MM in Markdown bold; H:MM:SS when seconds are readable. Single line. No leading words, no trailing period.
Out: **5:22**
